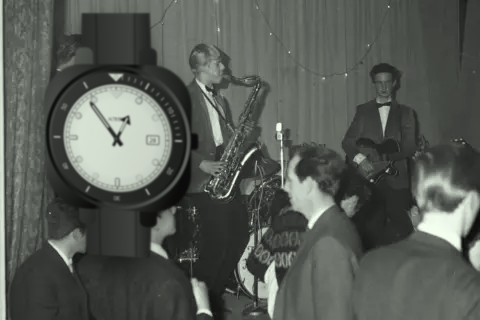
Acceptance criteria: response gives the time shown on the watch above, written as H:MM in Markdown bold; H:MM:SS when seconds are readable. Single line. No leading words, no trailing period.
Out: **12:54**
